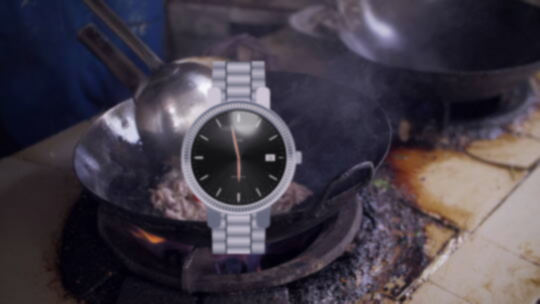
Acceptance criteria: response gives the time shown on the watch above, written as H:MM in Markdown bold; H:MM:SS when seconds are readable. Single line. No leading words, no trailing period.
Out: **5:58**
